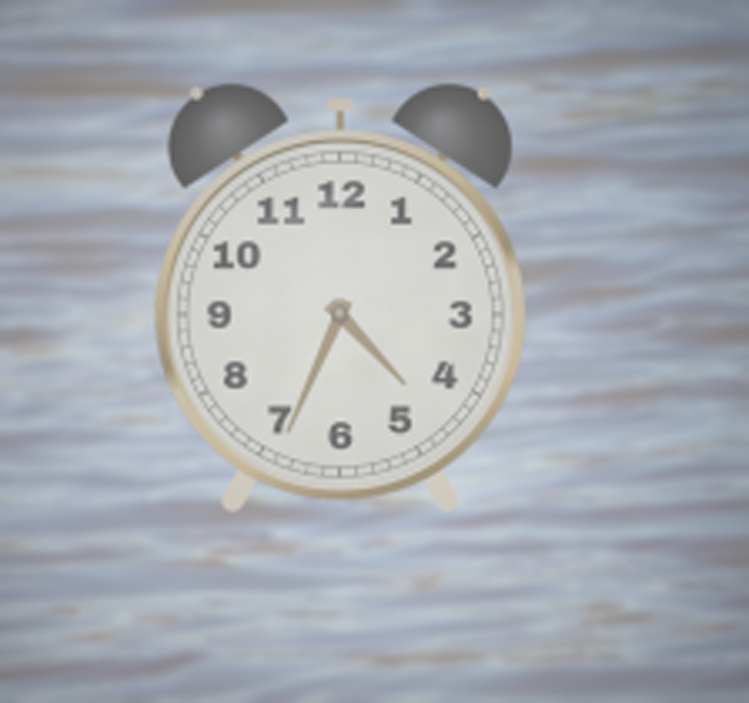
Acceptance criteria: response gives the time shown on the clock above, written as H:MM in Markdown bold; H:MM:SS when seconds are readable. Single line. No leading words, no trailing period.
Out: **4:34**
